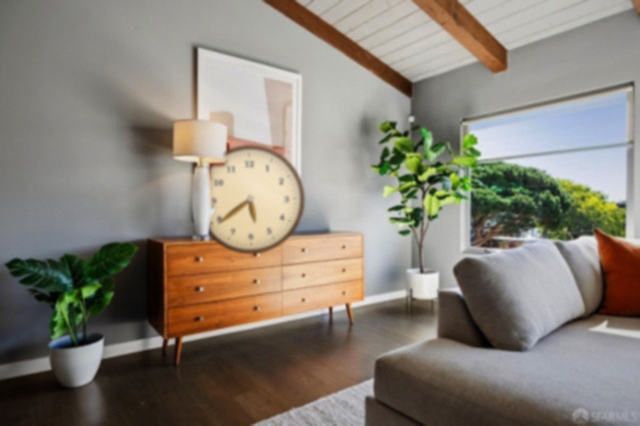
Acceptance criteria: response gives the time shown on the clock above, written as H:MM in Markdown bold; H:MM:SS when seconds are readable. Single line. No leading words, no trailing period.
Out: **5:39**
